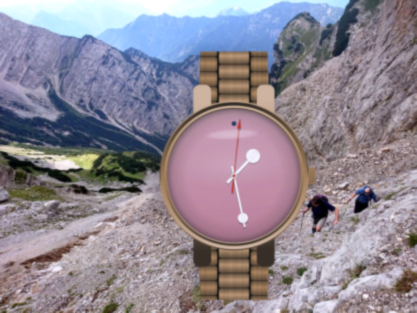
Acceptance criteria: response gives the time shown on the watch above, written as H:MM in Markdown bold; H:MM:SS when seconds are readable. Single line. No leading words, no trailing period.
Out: **1:28:01**
